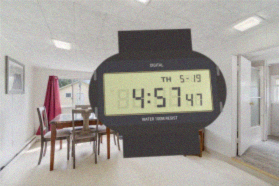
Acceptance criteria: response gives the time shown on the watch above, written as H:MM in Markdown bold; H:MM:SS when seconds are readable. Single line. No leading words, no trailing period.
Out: **4:57:47**
